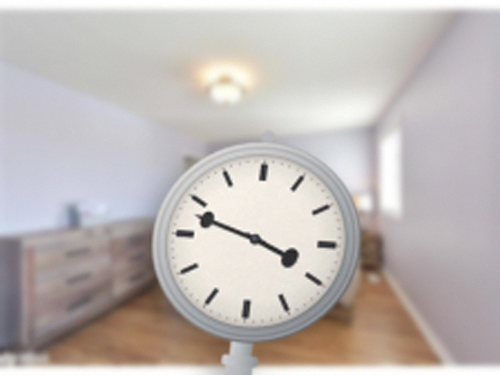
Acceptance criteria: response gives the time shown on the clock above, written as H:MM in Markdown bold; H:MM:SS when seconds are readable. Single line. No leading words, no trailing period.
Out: **3:48**
